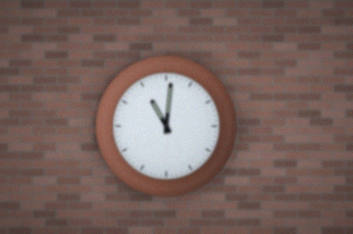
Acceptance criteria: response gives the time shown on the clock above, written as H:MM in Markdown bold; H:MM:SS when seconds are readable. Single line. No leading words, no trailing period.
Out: **11:01**
